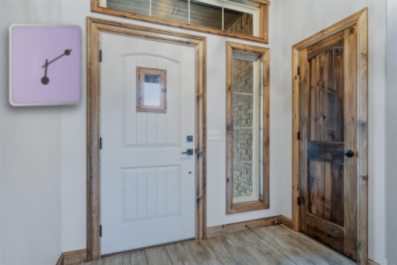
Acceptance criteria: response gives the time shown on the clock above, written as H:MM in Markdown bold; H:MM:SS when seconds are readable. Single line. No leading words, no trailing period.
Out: **6:10**
